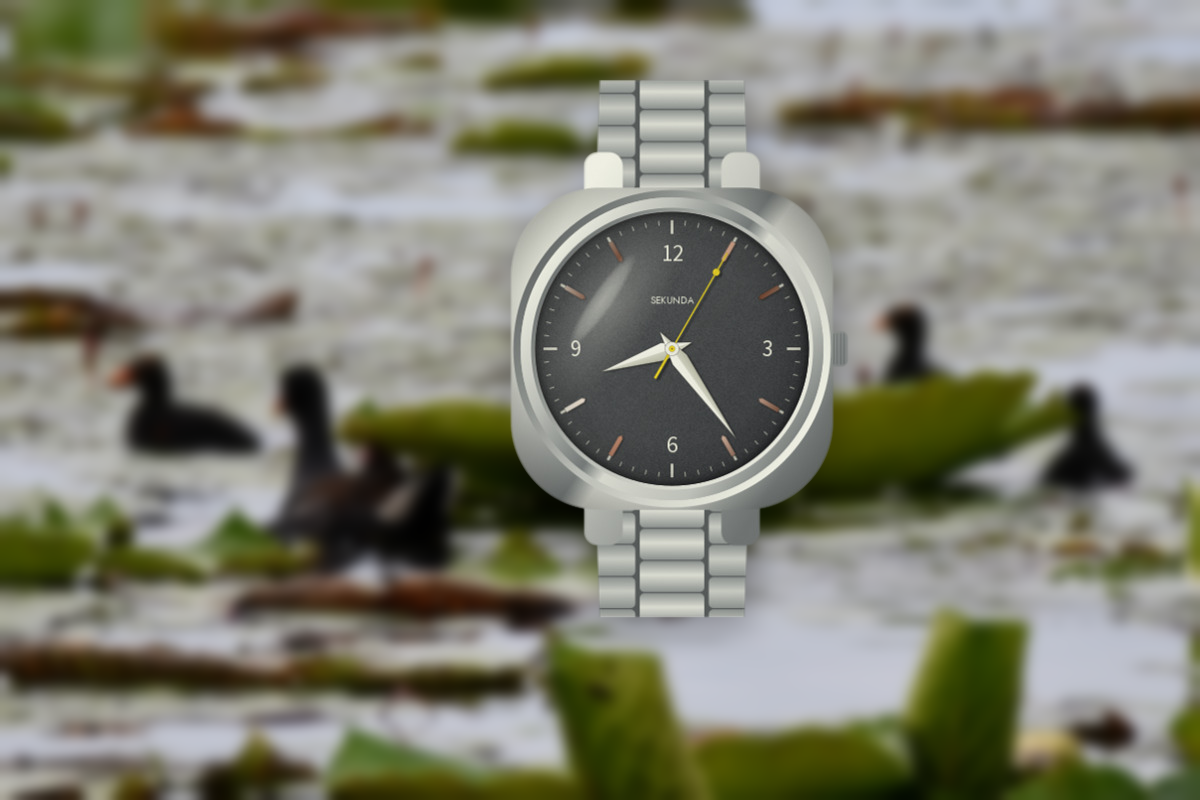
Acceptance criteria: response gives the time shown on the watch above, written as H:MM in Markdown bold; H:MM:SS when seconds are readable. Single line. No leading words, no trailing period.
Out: **8:24:05**
